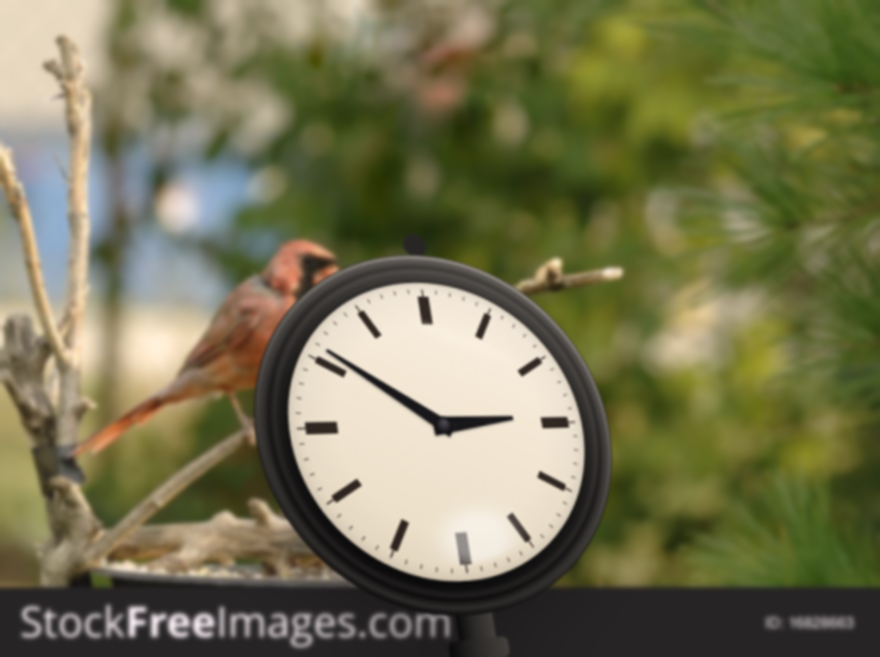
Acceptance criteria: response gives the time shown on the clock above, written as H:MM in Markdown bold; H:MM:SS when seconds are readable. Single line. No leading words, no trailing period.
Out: **2:51**
